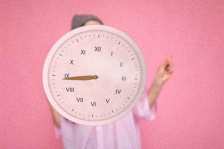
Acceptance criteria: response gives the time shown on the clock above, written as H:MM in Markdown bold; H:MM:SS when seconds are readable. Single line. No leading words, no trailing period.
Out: **8:44**
